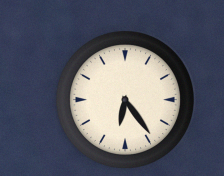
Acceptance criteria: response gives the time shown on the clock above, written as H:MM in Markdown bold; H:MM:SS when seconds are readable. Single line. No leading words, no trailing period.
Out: **6:24**
